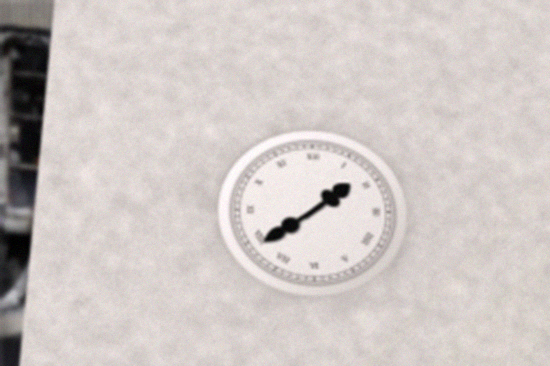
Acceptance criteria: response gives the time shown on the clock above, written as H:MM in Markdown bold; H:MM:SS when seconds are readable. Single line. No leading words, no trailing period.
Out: **1:39**
